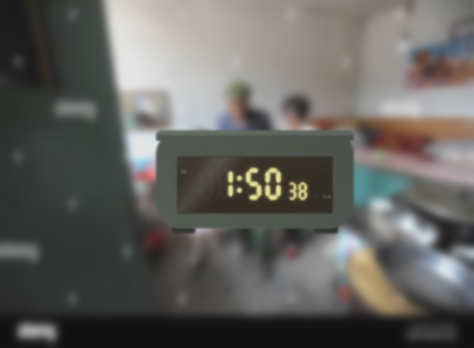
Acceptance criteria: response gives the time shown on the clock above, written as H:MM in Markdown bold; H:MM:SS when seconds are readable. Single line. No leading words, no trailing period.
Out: **1:50:38**
